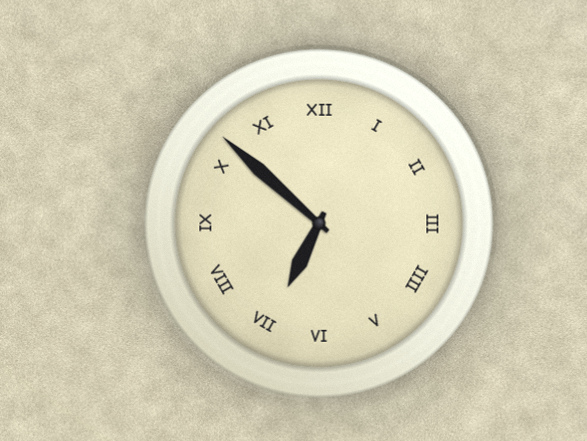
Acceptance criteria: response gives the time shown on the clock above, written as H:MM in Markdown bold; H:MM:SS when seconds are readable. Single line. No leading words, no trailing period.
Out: **6:52**
